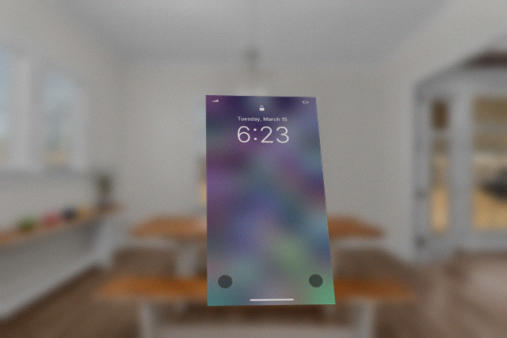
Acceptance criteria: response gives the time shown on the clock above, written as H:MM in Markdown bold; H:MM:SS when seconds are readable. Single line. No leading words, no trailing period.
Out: **6:23**
